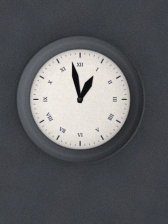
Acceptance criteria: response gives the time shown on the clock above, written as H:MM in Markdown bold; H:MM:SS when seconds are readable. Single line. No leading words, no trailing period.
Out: **12:58**
